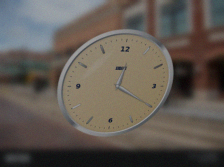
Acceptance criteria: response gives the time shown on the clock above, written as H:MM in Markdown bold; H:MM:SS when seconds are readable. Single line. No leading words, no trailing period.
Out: **12:20**
